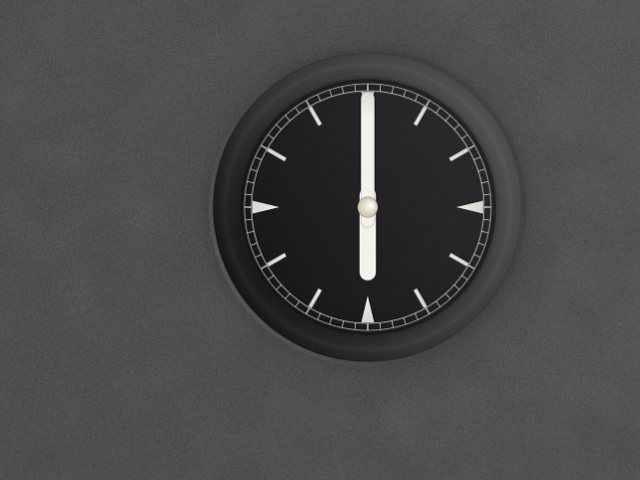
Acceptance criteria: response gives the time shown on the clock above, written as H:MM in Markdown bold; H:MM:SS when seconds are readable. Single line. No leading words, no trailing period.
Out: **6:00**
